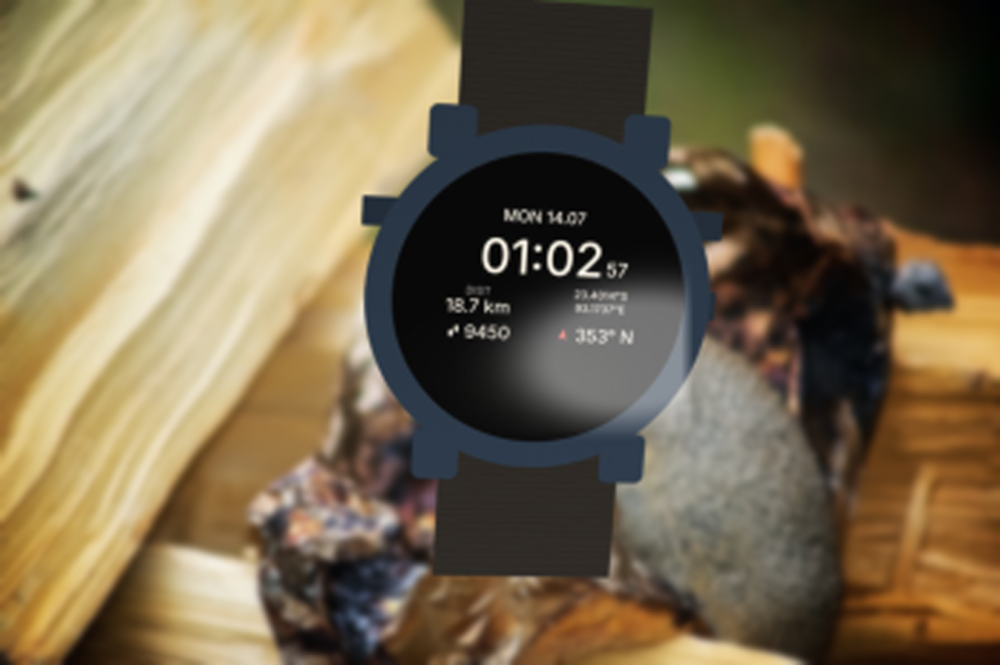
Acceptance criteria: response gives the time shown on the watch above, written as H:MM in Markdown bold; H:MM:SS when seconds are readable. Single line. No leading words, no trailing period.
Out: **1:02**
